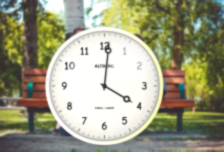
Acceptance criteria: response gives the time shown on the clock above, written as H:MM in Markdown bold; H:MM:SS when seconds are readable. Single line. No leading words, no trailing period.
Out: **4:01**
